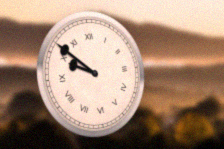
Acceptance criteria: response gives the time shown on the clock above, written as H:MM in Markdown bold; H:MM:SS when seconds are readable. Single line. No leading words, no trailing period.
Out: **9:52**
